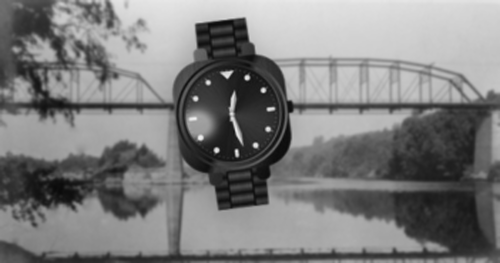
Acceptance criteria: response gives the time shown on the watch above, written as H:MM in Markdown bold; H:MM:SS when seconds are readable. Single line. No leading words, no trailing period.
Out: **12:28**
